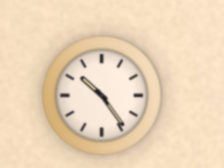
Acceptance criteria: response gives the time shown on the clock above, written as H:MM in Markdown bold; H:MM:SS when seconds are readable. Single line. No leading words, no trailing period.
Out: **10:24**
